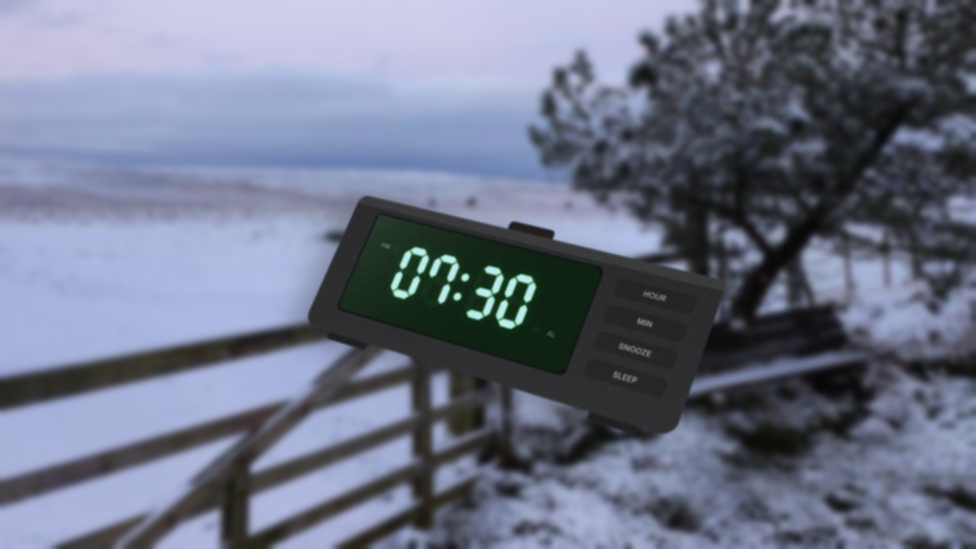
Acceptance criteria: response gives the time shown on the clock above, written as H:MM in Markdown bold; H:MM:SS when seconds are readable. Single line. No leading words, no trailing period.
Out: **7:30**
